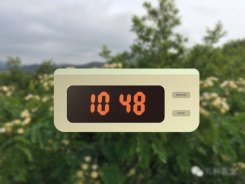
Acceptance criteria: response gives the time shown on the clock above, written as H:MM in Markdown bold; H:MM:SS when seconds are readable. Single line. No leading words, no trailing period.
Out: **10:48**
